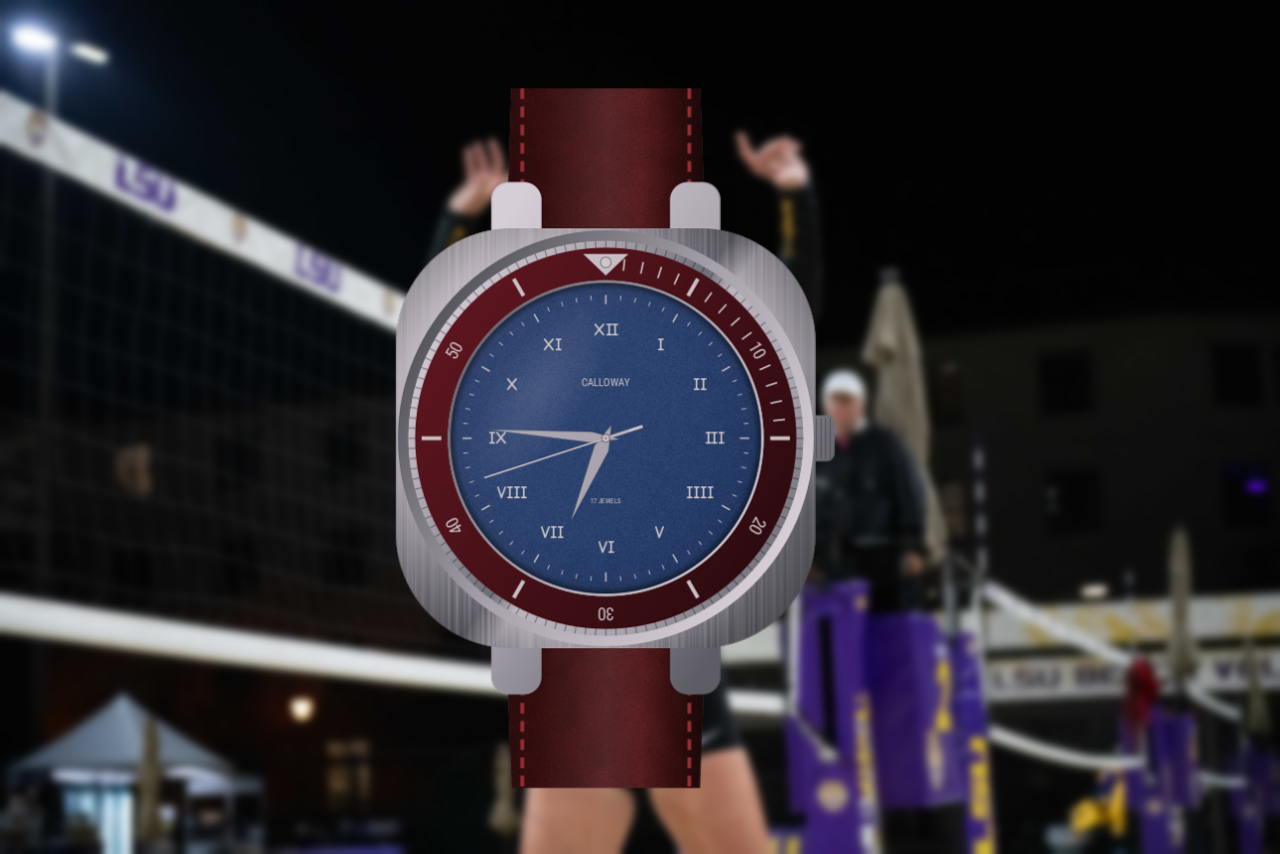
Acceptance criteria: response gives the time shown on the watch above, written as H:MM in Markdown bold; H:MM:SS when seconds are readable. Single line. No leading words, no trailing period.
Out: **6:45:42**
